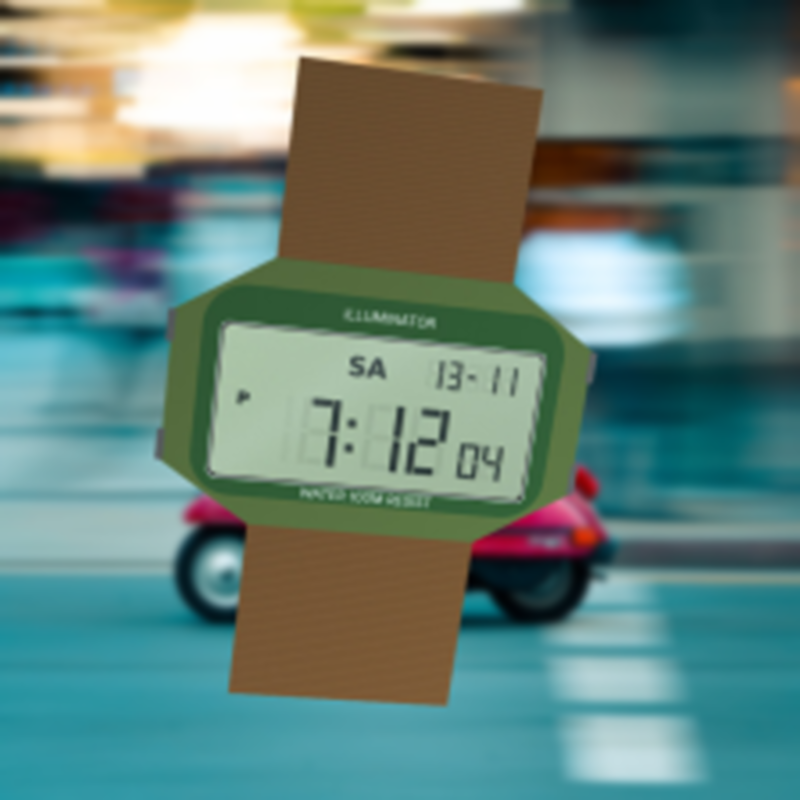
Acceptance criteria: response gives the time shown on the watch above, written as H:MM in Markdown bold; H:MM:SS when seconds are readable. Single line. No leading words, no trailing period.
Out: **7:12:04**
